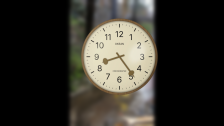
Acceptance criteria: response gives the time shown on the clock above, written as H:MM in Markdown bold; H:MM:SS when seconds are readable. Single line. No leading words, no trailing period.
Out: **8:24**
